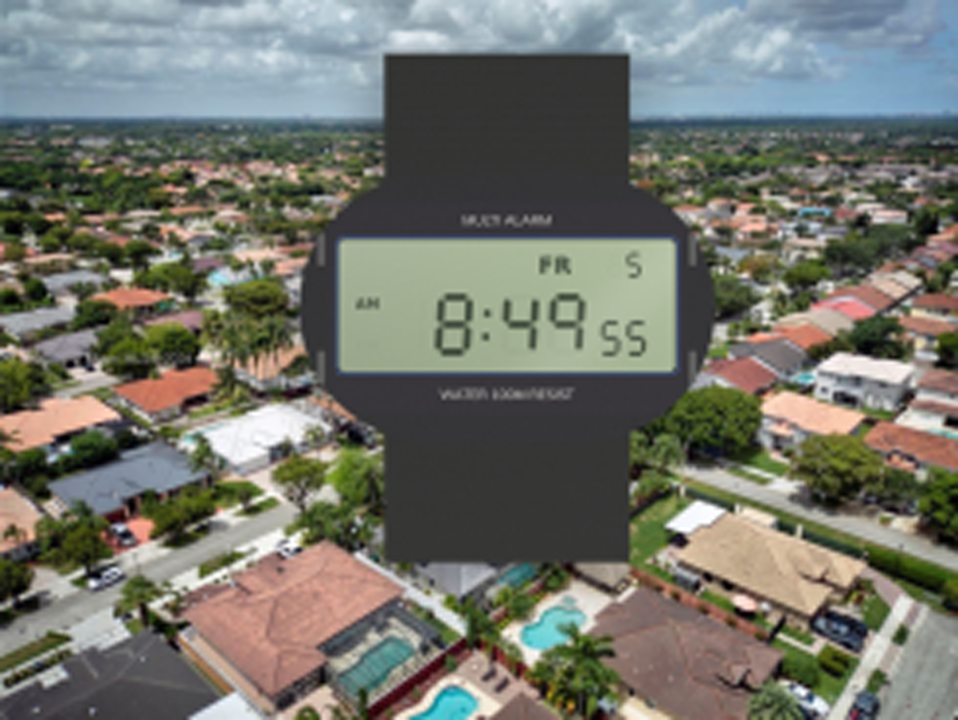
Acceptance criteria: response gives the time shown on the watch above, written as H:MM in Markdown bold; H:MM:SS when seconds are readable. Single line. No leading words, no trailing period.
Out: **8:49:55**
